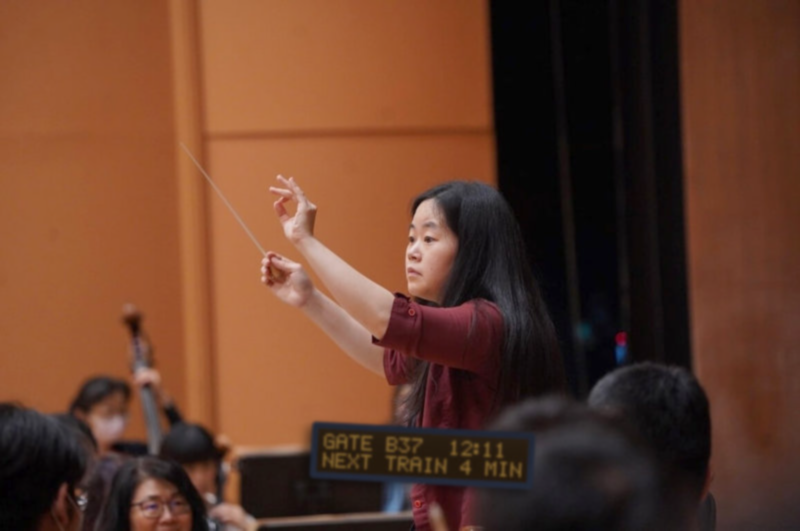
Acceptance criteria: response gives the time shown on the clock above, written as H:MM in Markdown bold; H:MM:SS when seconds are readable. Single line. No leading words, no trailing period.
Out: **12:11**
